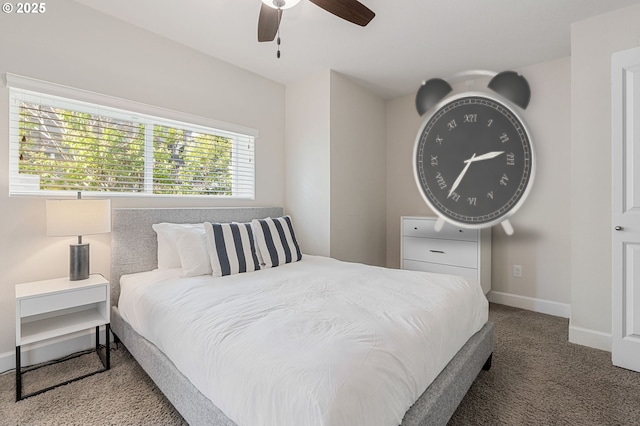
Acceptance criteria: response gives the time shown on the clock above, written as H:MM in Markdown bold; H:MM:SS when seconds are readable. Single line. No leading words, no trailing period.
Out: **2:36**
